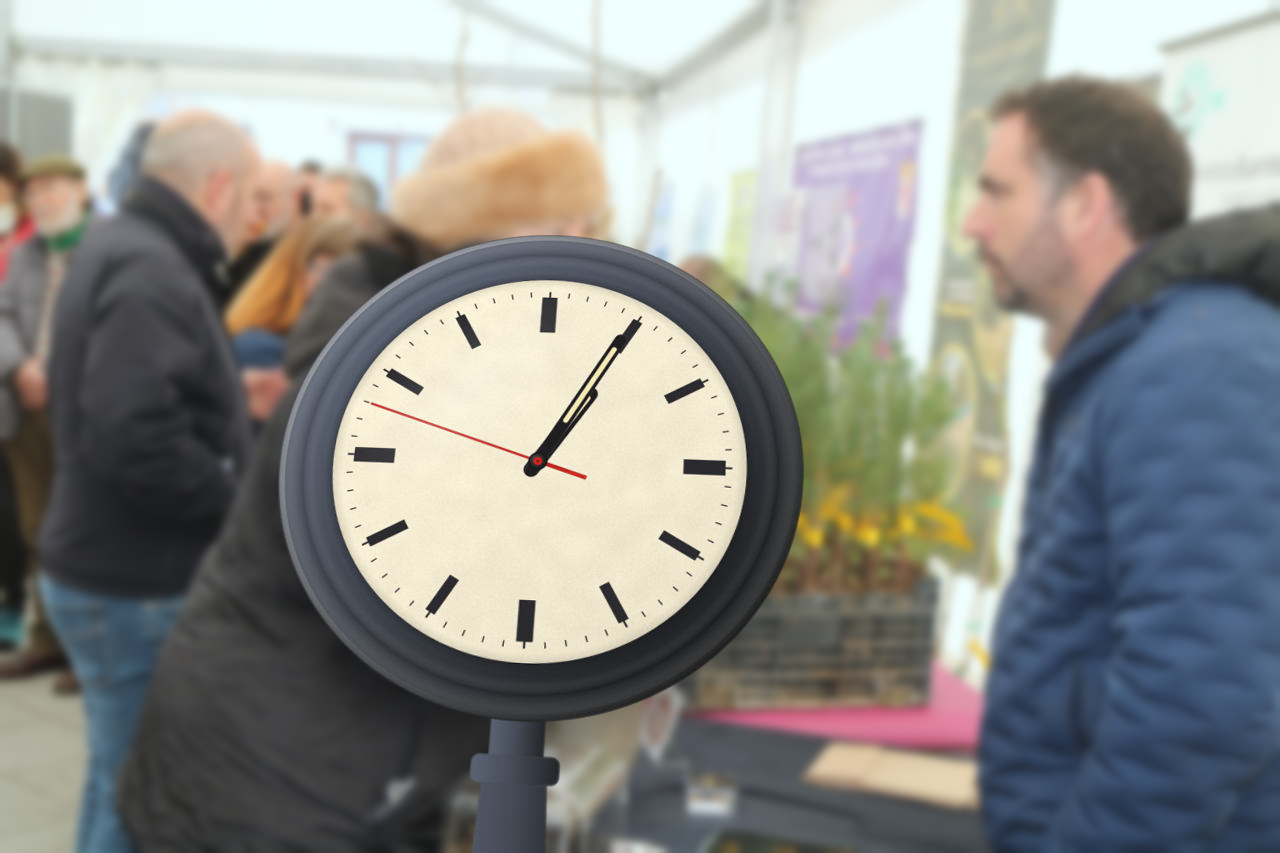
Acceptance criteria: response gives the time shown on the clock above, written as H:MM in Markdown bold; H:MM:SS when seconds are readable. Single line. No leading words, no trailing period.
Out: **1:04:48**
